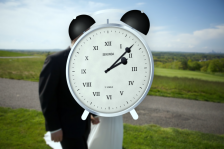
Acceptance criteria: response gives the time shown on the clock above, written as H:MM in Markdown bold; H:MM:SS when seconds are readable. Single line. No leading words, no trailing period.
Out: **2:08**
